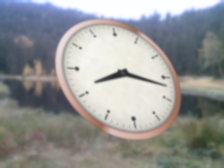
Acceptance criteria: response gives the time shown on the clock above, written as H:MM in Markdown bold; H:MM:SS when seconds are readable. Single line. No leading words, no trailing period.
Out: **8:17**
